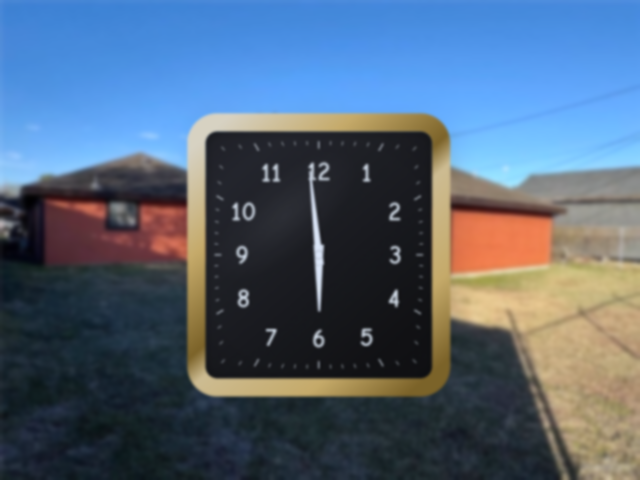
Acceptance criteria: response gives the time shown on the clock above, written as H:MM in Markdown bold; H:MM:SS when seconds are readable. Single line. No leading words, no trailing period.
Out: **5:59**
